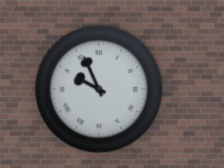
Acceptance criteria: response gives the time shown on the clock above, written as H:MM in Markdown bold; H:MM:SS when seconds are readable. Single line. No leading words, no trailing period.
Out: **9:56**
